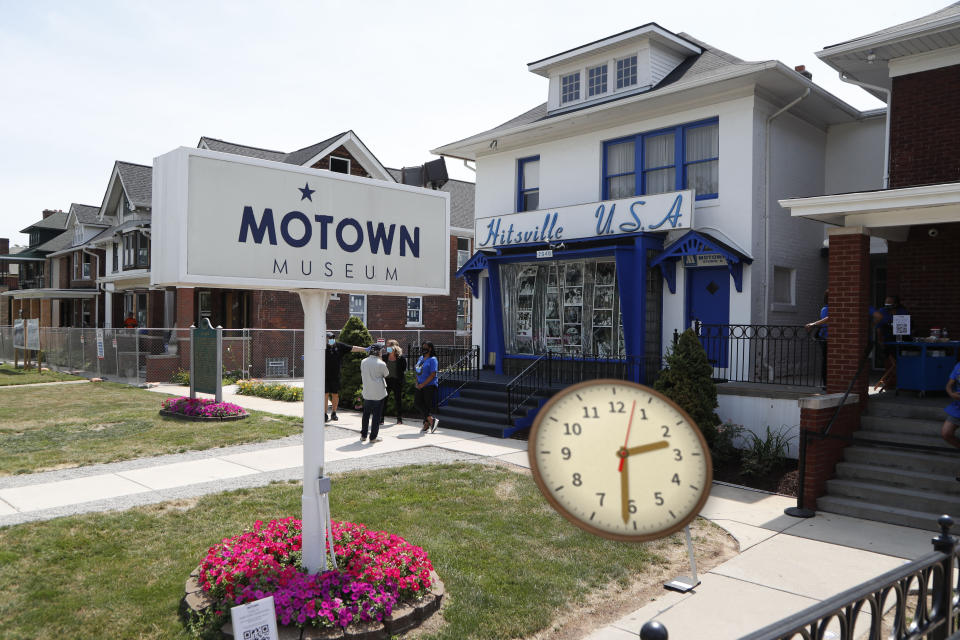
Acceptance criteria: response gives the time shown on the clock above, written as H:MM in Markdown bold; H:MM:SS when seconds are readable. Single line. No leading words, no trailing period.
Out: **2:31:03**
